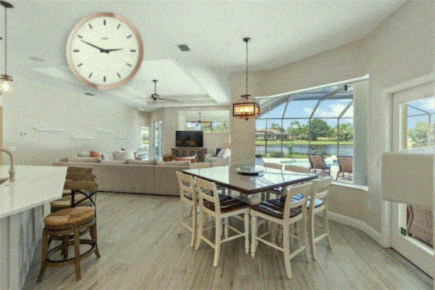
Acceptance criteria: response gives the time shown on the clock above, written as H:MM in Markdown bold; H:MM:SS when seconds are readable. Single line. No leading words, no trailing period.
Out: **2:49**
